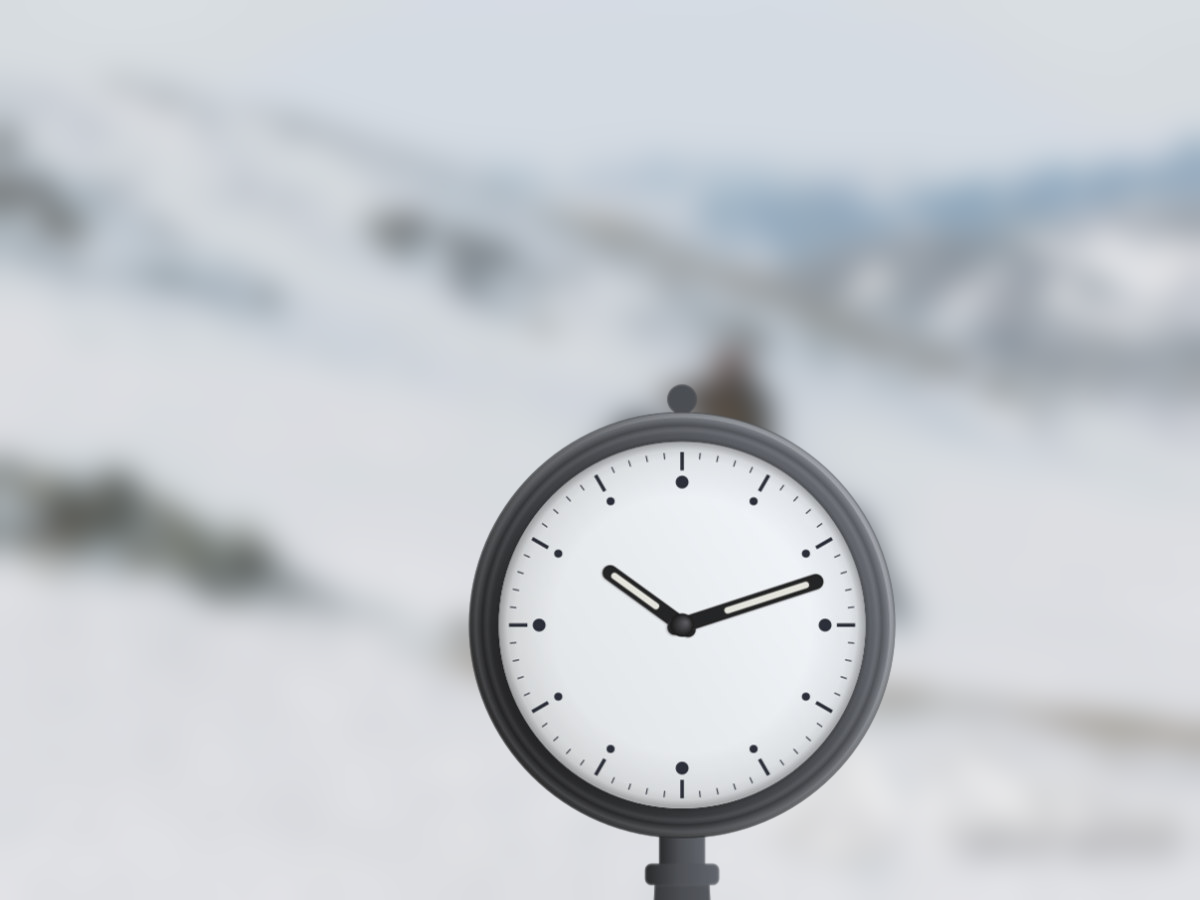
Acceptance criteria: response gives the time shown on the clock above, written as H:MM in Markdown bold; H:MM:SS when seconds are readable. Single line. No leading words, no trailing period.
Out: **10:12**
